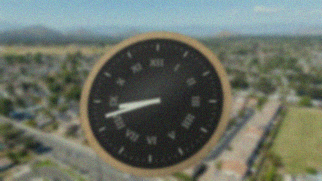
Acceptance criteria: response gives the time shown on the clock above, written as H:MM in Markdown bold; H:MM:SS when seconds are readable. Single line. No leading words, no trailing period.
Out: **8:42**
